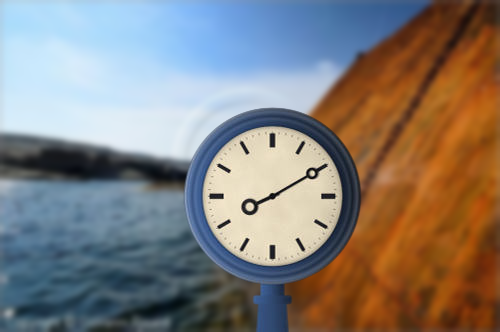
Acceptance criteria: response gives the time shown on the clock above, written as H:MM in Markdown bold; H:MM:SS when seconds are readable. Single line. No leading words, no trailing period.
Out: **8:10**
